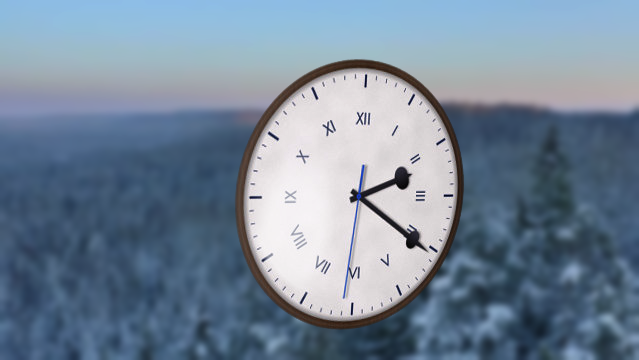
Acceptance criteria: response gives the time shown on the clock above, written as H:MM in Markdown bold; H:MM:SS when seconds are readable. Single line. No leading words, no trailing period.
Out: **2:20:31**
